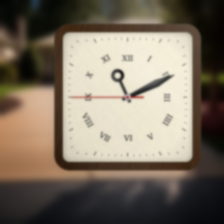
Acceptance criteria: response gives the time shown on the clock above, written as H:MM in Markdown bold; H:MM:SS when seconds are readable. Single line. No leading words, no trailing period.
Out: **11:10:45**
